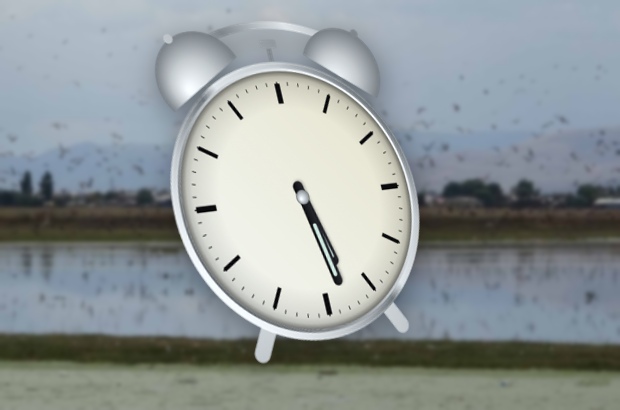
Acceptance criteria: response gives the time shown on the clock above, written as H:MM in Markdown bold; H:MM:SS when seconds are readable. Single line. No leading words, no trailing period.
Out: **5:28**
